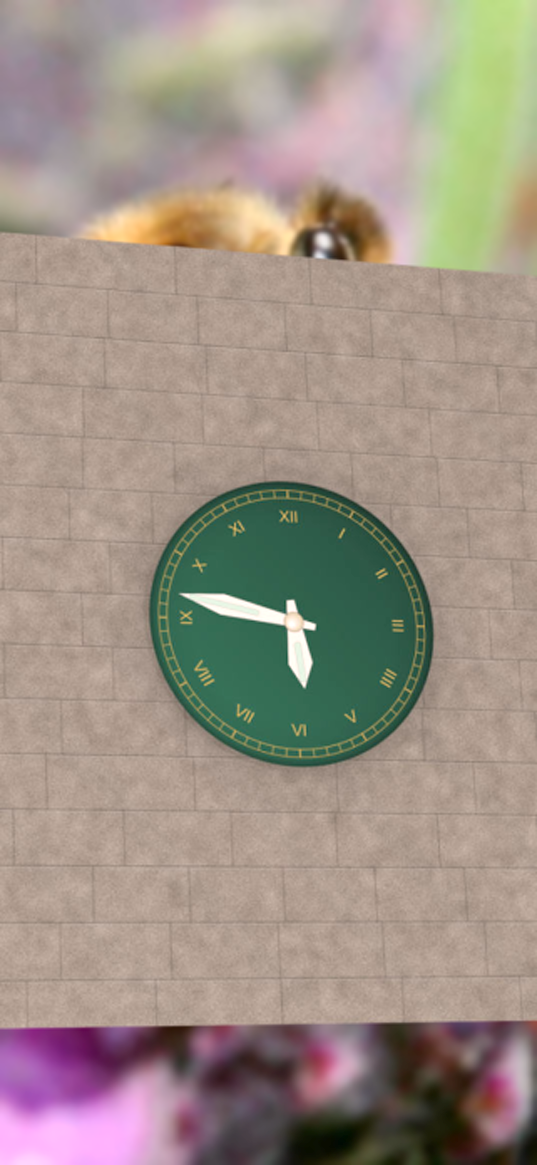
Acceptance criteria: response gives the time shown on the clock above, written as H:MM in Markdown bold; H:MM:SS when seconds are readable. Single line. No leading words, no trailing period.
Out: **5:47**
